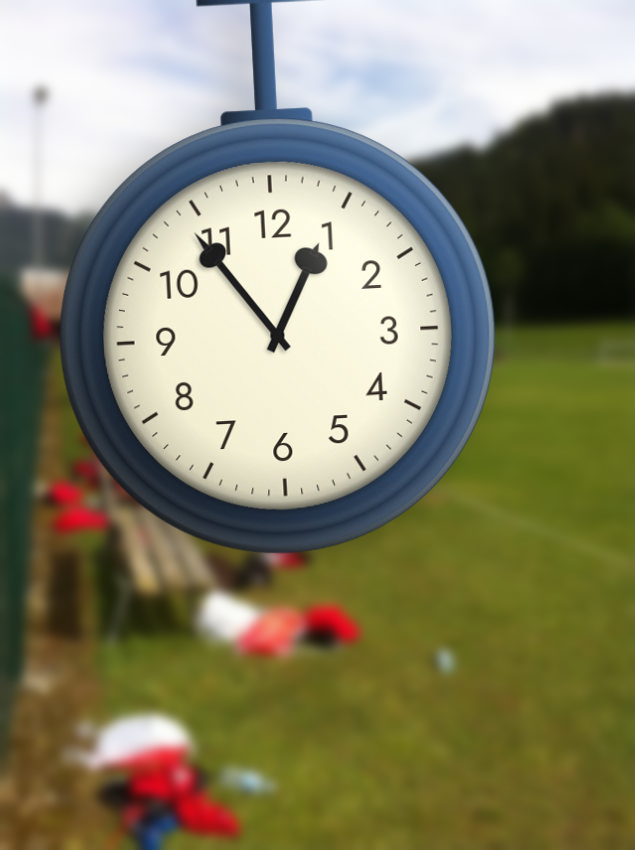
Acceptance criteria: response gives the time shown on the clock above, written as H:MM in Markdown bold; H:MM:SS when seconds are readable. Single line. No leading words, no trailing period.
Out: **12:54**
